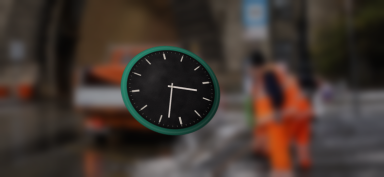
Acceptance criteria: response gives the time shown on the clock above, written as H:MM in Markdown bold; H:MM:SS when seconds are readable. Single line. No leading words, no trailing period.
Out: **3:33**
